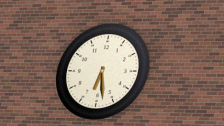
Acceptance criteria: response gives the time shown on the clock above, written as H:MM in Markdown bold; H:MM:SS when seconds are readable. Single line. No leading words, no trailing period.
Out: **6:28**
